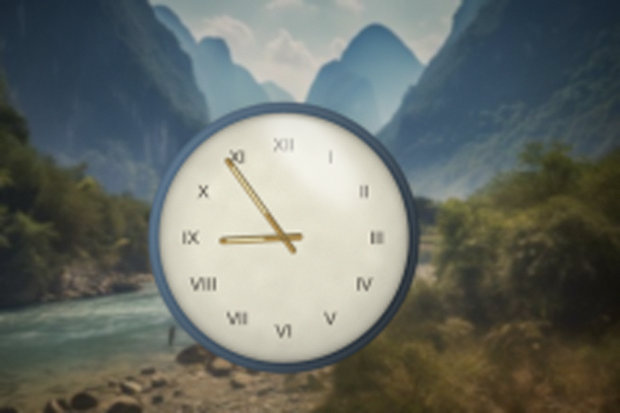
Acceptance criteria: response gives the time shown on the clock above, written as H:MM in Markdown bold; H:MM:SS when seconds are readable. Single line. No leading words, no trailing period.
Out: **8:54**
